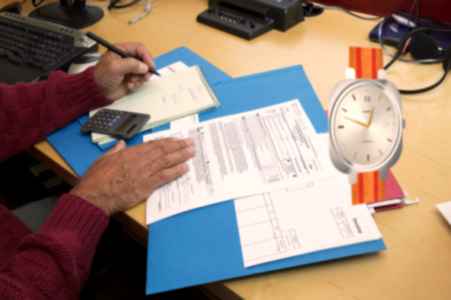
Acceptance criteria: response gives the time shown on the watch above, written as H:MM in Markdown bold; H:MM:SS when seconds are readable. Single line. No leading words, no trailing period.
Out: **12:48**
